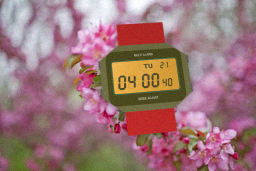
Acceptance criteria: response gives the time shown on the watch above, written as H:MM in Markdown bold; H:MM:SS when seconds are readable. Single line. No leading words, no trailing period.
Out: **4:00:40**
